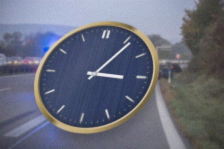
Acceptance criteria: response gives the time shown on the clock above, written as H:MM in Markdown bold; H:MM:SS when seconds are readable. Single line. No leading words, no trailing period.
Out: **3:06**
